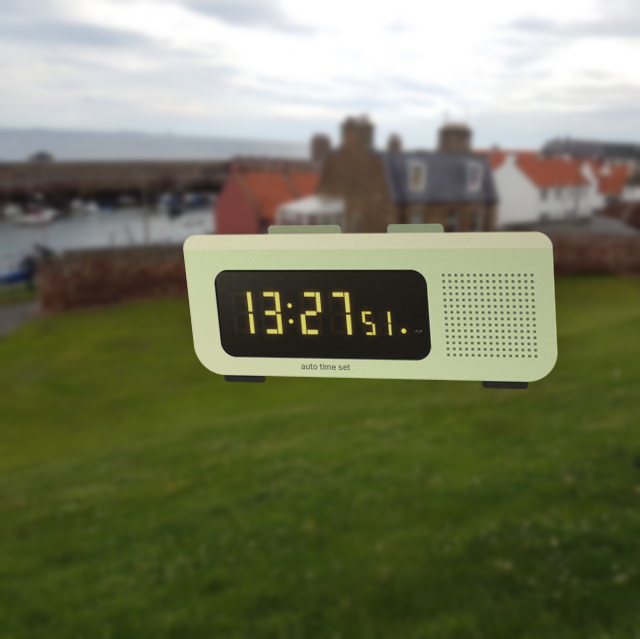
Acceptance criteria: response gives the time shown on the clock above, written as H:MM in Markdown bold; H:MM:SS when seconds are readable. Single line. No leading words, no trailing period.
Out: **13:27:51**
